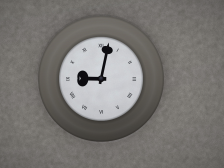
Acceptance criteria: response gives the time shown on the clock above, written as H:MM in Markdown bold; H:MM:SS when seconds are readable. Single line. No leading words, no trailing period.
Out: **9:02**
